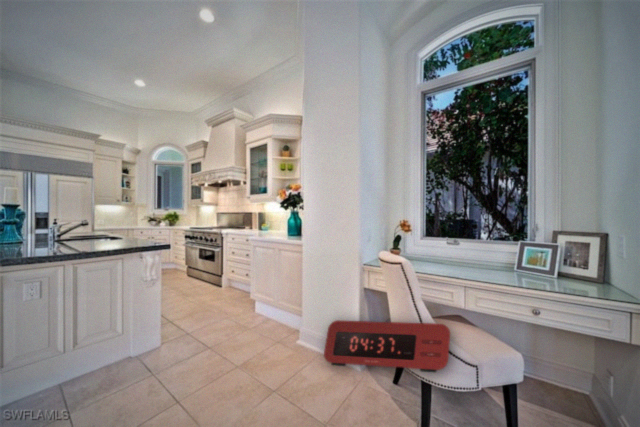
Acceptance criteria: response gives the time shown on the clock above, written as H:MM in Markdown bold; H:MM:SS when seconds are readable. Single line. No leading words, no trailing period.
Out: **4:37**
